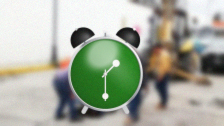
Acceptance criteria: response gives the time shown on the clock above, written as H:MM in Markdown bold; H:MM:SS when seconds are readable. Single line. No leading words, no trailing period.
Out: **1:30**
